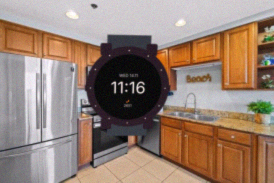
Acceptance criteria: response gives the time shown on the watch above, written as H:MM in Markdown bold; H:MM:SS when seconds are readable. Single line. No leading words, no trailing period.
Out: **11:16**
